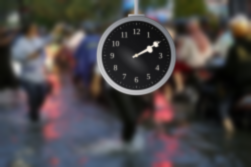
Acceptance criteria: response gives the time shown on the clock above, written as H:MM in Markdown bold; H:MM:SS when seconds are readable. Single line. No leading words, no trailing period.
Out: **2:10**
